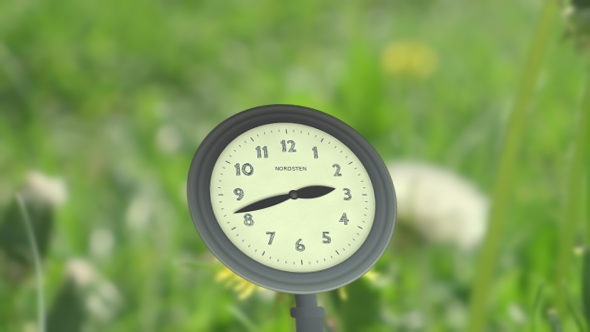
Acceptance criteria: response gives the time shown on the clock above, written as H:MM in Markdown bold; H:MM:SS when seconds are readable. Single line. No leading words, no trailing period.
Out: **2:42**
